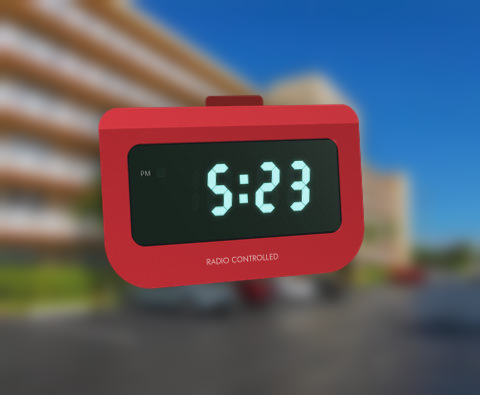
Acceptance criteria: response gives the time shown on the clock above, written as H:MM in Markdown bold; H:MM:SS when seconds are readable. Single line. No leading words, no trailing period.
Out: **5:23**
